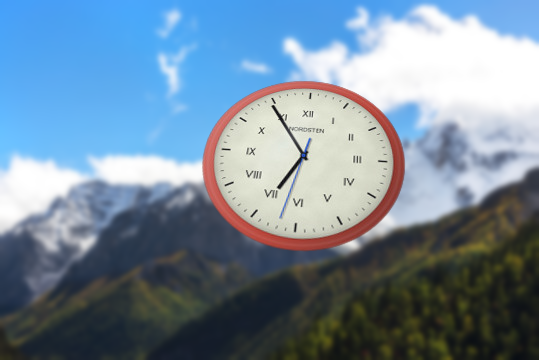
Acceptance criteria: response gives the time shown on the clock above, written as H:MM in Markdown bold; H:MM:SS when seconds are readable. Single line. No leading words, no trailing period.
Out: **6:54:32**
